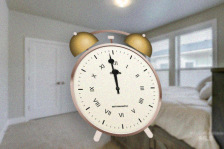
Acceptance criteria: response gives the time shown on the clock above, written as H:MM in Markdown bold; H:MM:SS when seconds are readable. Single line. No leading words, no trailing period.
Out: **11:59**
